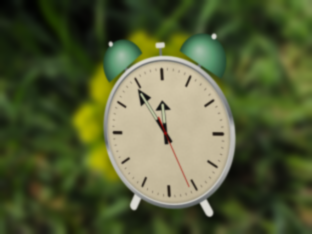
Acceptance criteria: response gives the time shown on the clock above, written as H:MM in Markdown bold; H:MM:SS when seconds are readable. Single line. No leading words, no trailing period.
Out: **11:54:26**
